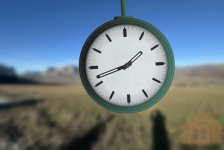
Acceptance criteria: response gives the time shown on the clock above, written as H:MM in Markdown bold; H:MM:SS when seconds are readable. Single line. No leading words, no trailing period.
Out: **1:42**
